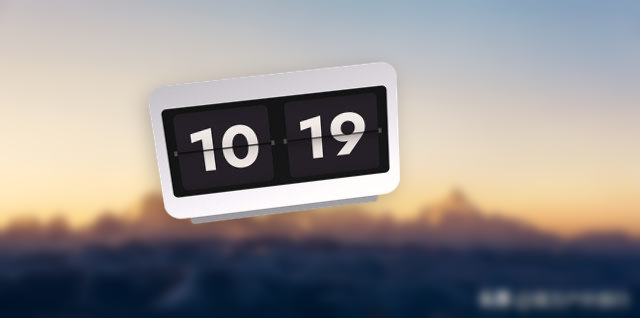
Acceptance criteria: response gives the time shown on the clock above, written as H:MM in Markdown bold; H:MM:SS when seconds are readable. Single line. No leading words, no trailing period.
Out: **10:19**
